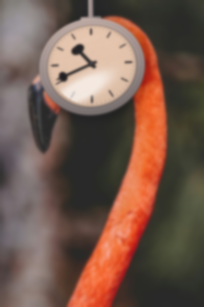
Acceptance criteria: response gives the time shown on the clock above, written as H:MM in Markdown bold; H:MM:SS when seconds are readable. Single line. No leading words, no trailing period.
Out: **10:41**
